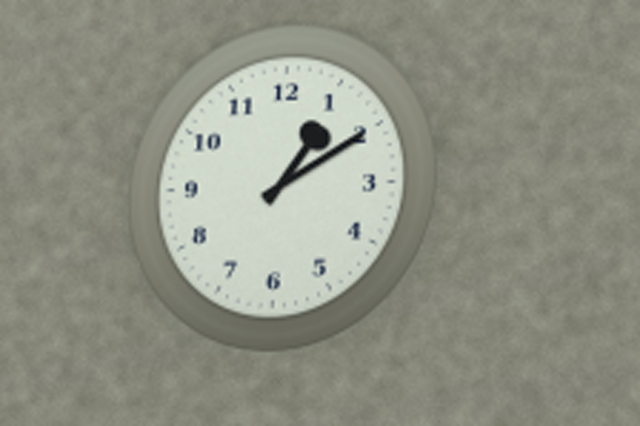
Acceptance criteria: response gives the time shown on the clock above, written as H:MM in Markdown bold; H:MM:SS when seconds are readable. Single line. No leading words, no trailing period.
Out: **1:10**
